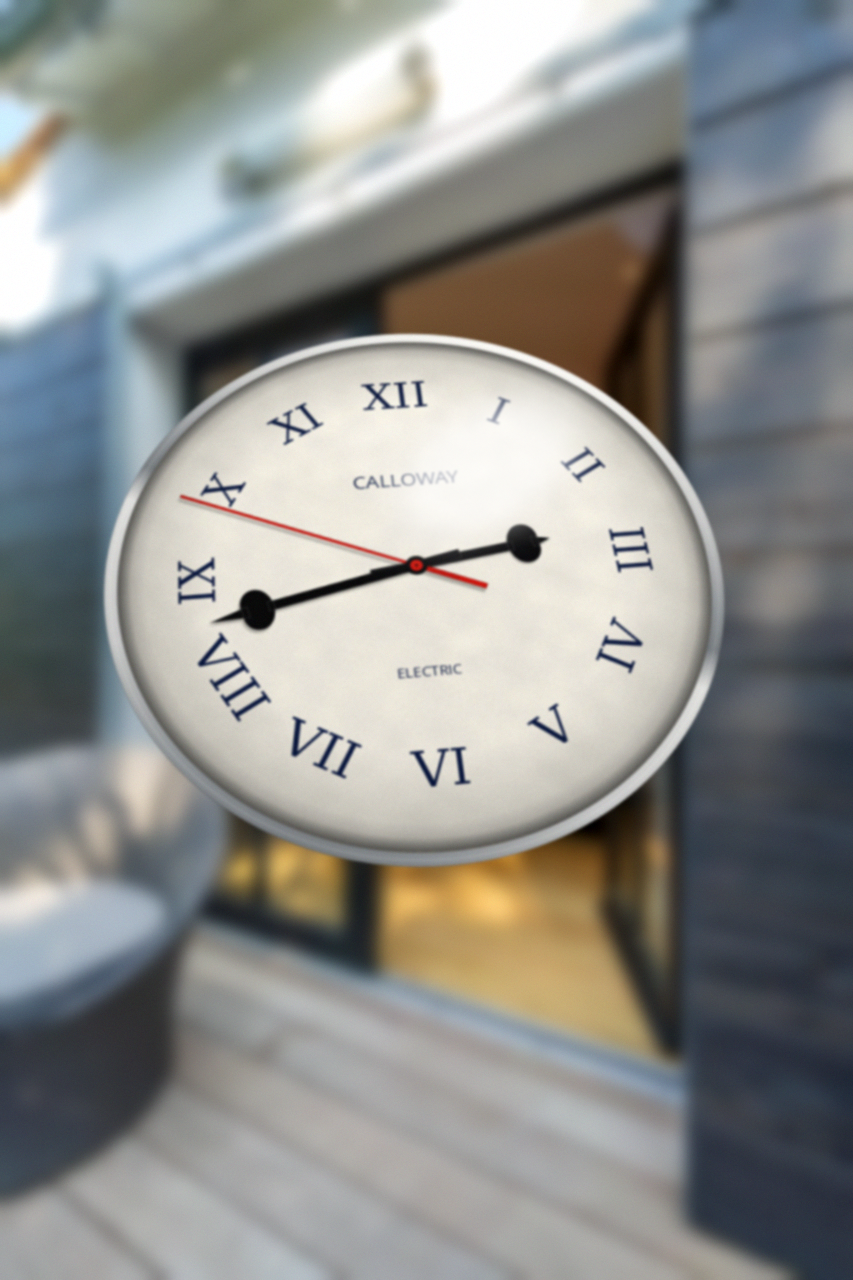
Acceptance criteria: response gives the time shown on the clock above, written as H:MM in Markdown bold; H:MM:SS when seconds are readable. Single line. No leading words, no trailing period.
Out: **2:42:49**
